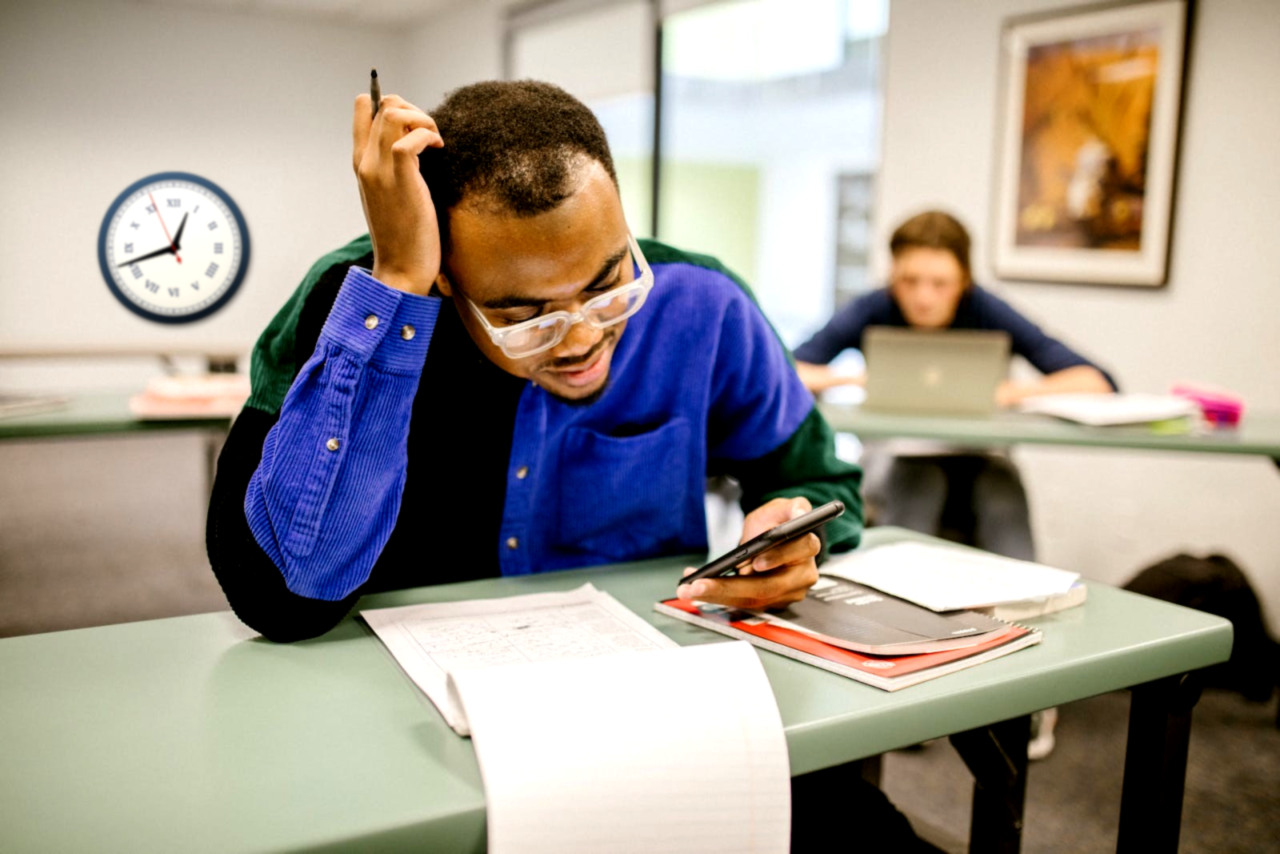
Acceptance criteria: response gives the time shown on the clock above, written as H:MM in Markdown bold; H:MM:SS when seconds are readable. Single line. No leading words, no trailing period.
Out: **12:41:56**
